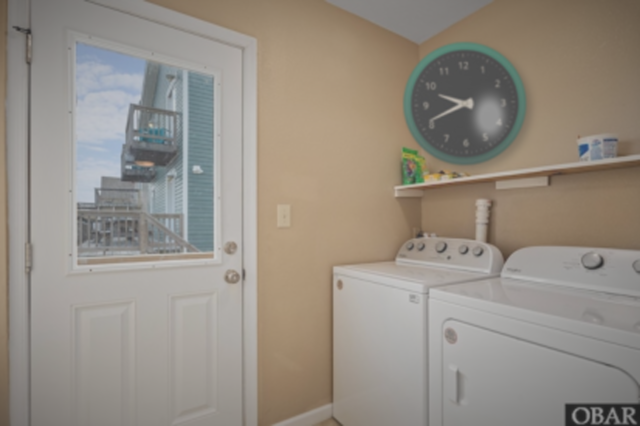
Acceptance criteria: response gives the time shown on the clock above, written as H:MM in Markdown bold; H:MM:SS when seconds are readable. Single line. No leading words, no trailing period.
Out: **9:41**
